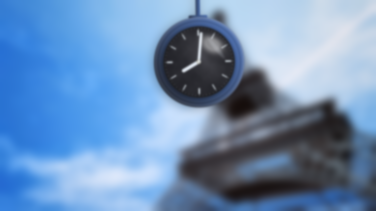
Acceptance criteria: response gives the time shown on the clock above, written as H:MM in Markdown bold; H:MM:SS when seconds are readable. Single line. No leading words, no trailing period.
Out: **8:01**
